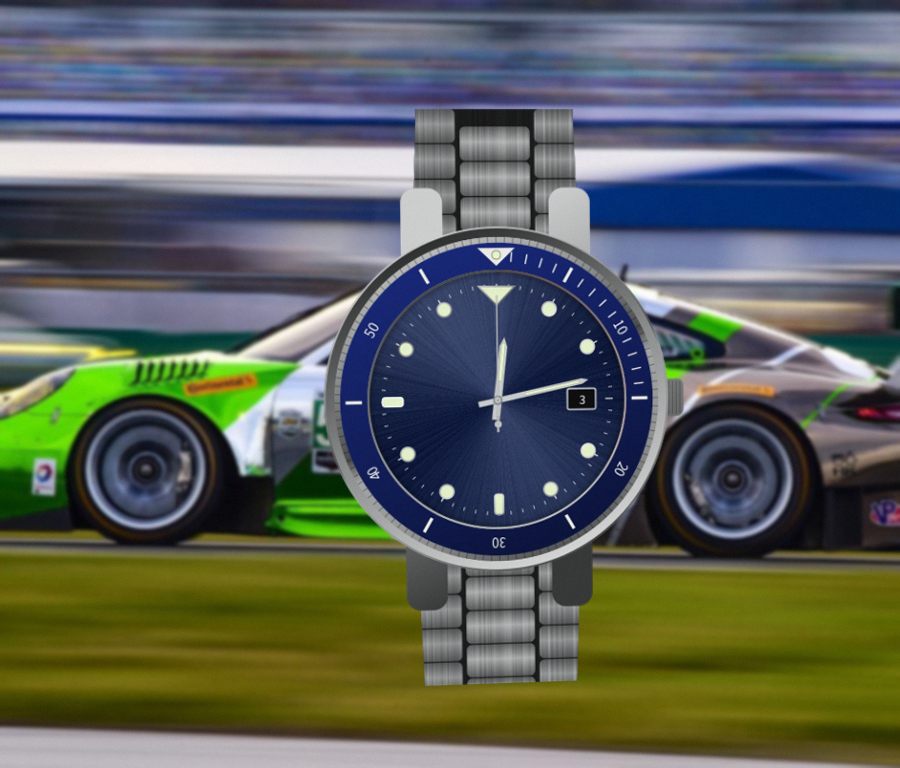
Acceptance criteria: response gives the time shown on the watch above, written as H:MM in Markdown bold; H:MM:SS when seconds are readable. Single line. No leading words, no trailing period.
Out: **12:13:00**
